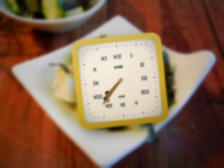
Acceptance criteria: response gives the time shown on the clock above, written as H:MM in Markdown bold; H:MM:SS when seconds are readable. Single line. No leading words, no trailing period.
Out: **7:37**
